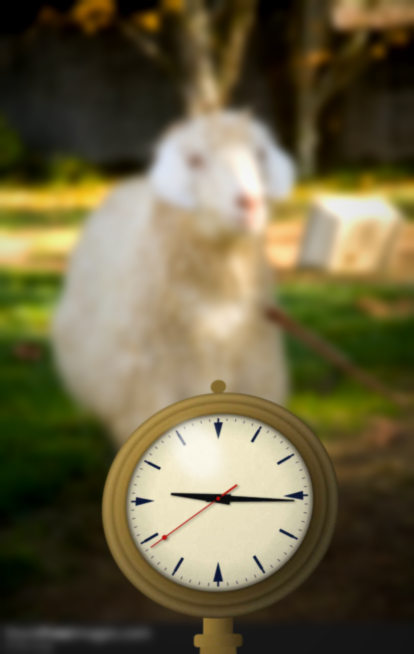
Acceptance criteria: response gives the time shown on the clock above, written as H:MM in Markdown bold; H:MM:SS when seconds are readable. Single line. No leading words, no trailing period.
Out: **9:15:39**
